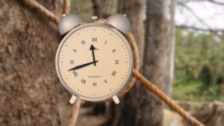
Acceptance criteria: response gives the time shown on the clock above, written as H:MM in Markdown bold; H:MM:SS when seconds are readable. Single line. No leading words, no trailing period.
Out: **11:42**
